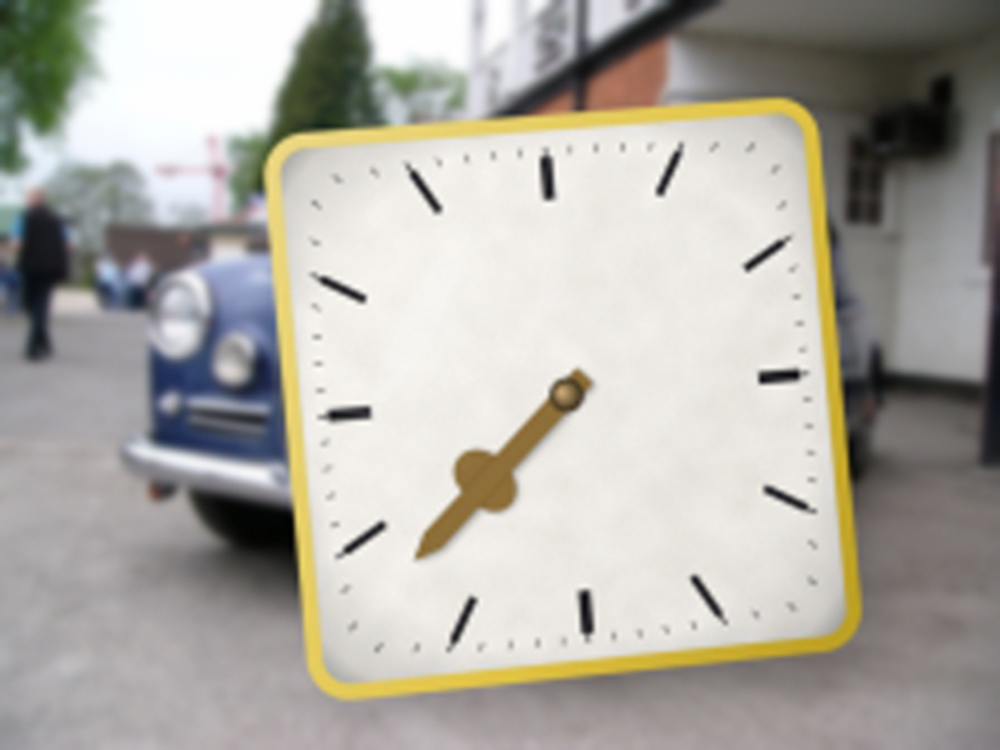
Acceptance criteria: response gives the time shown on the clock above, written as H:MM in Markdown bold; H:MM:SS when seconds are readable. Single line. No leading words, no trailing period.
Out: **7:38**
